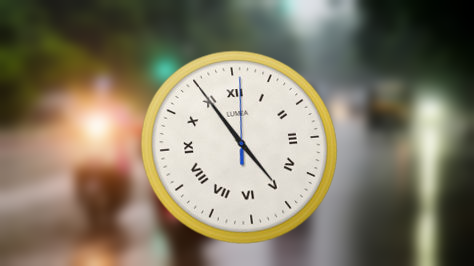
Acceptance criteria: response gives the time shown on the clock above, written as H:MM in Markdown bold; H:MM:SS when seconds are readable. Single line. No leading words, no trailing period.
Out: **4:55:01**
